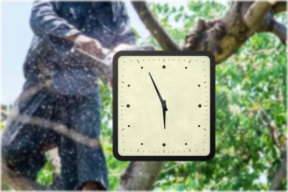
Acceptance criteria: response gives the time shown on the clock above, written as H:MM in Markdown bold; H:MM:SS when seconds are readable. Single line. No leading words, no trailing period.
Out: **5:56**
